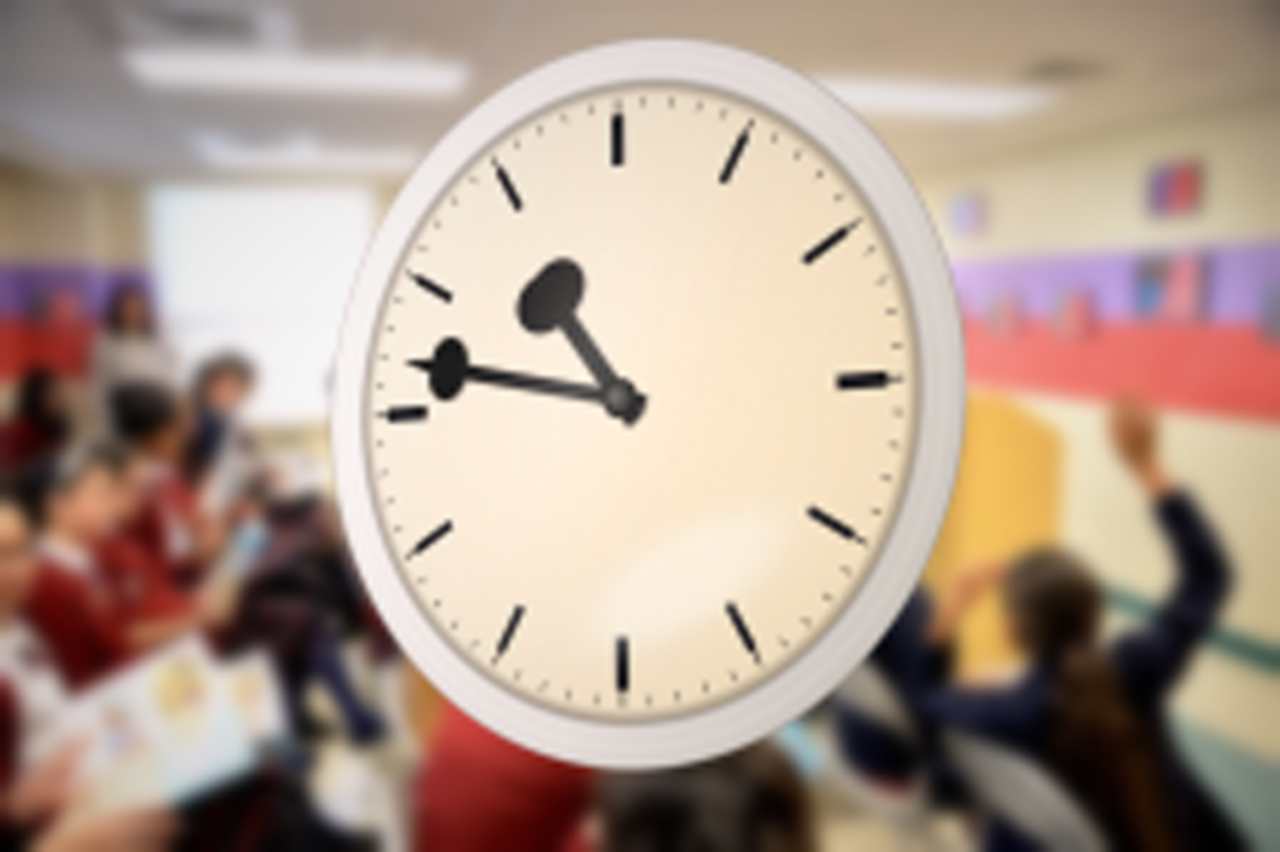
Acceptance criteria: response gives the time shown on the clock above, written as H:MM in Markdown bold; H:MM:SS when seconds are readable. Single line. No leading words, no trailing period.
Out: **10:47**
